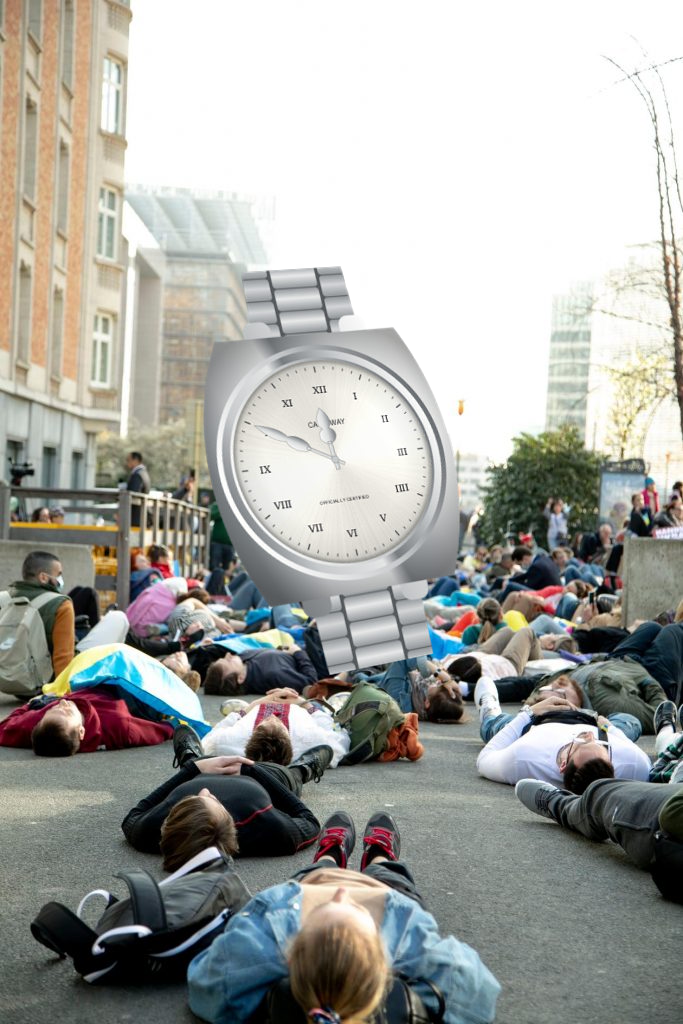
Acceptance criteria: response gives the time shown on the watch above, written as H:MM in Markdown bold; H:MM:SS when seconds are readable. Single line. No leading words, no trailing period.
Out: **11:50**
